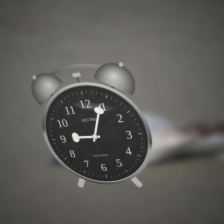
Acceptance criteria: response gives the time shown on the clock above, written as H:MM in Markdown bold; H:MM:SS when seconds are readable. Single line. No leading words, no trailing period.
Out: **9:04**
